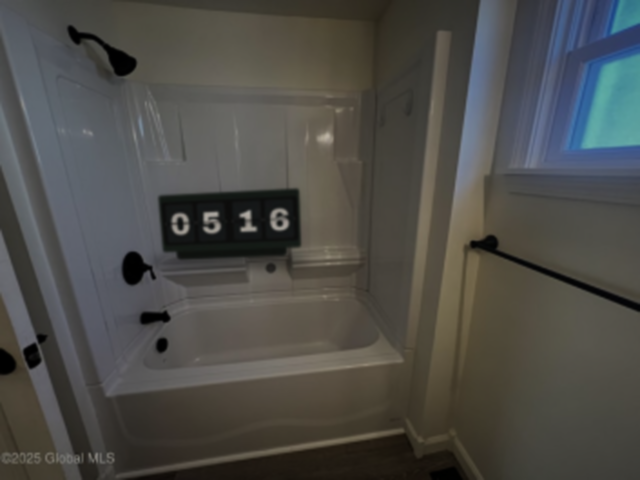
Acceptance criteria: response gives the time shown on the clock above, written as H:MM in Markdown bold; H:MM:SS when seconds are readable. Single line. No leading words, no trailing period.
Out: **5:16**
